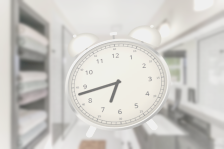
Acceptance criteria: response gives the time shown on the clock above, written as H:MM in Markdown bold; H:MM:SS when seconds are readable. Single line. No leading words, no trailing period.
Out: **6:43**
